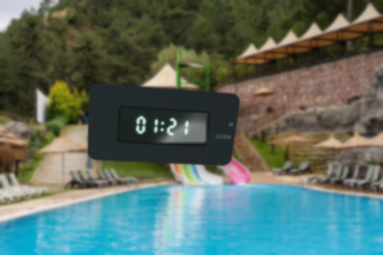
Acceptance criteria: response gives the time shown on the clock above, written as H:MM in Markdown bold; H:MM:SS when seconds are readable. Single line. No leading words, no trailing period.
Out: **1:21**
